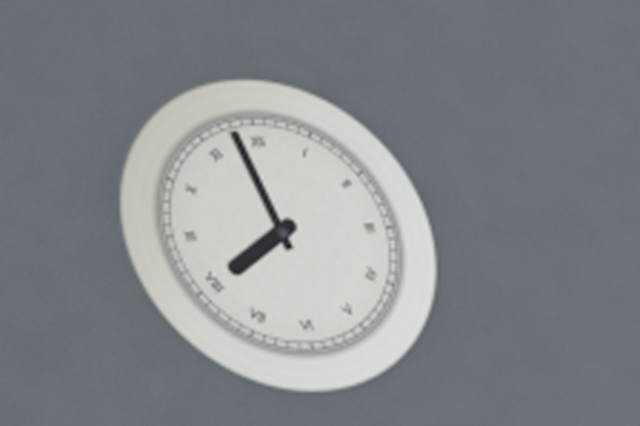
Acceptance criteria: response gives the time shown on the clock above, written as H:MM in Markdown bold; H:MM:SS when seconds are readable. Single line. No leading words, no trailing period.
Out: **7:58**
